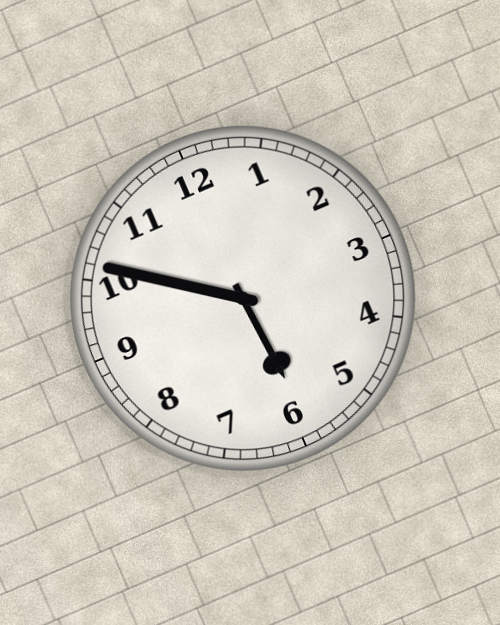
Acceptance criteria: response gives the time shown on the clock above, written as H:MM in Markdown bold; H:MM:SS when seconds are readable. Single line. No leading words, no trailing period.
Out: **5:51**
